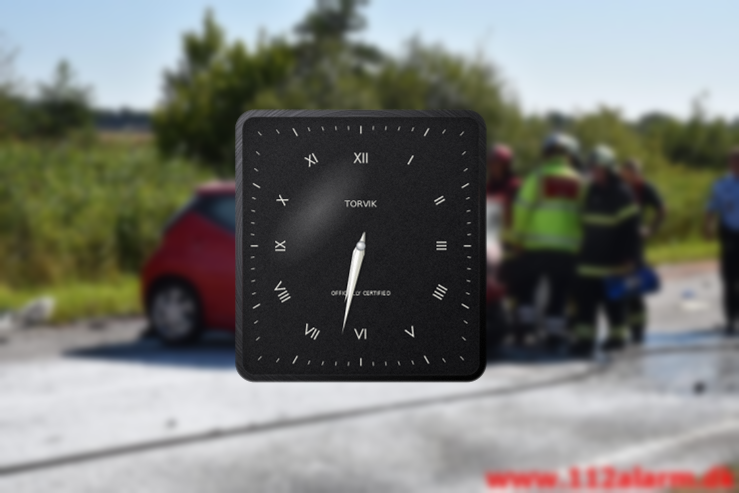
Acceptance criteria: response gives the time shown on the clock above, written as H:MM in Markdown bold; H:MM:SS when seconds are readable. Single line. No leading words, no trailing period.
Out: **6:32**
